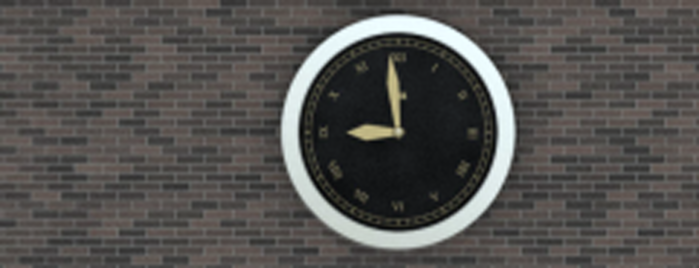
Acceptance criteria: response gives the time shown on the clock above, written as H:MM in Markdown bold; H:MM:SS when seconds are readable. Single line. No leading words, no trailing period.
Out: **8:59**
